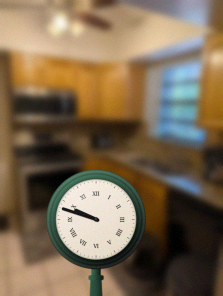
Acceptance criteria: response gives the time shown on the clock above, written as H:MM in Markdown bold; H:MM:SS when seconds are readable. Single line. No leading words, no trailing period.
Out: **9:48**
